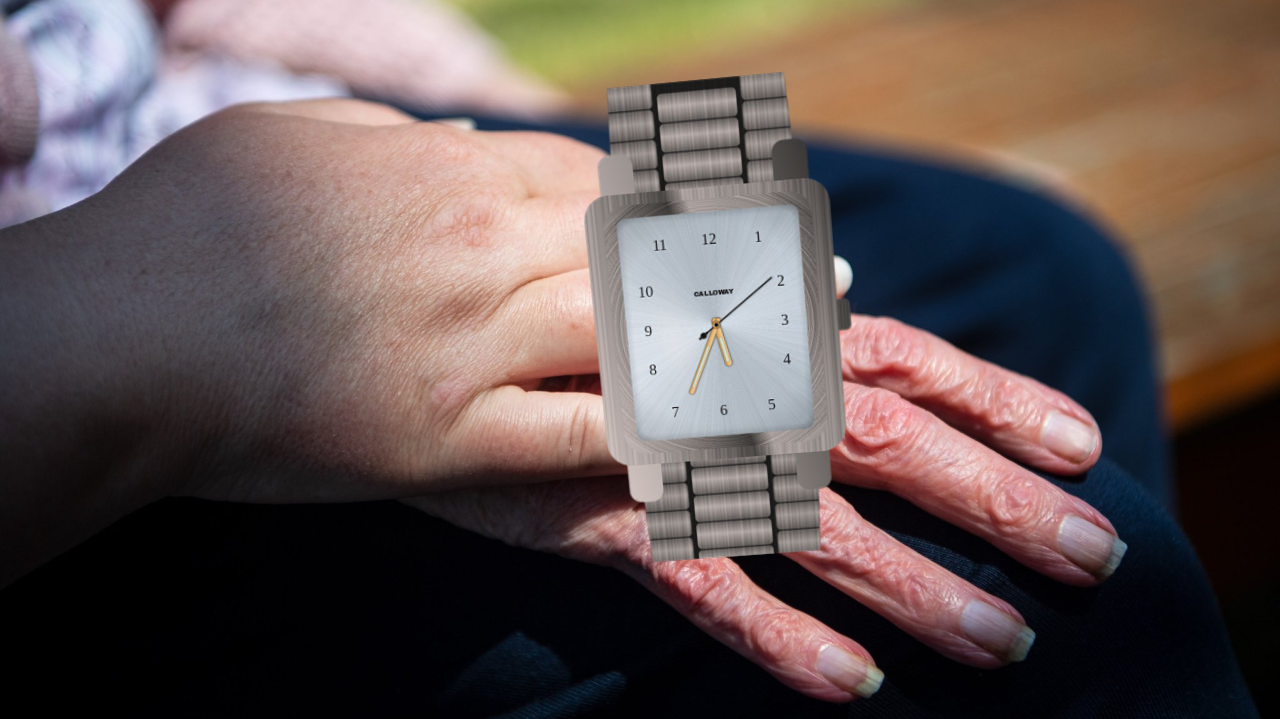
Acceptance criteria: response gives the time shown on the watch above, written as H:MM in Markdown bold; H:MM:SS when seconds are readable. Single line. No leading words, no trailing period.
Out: **5:34:09**
